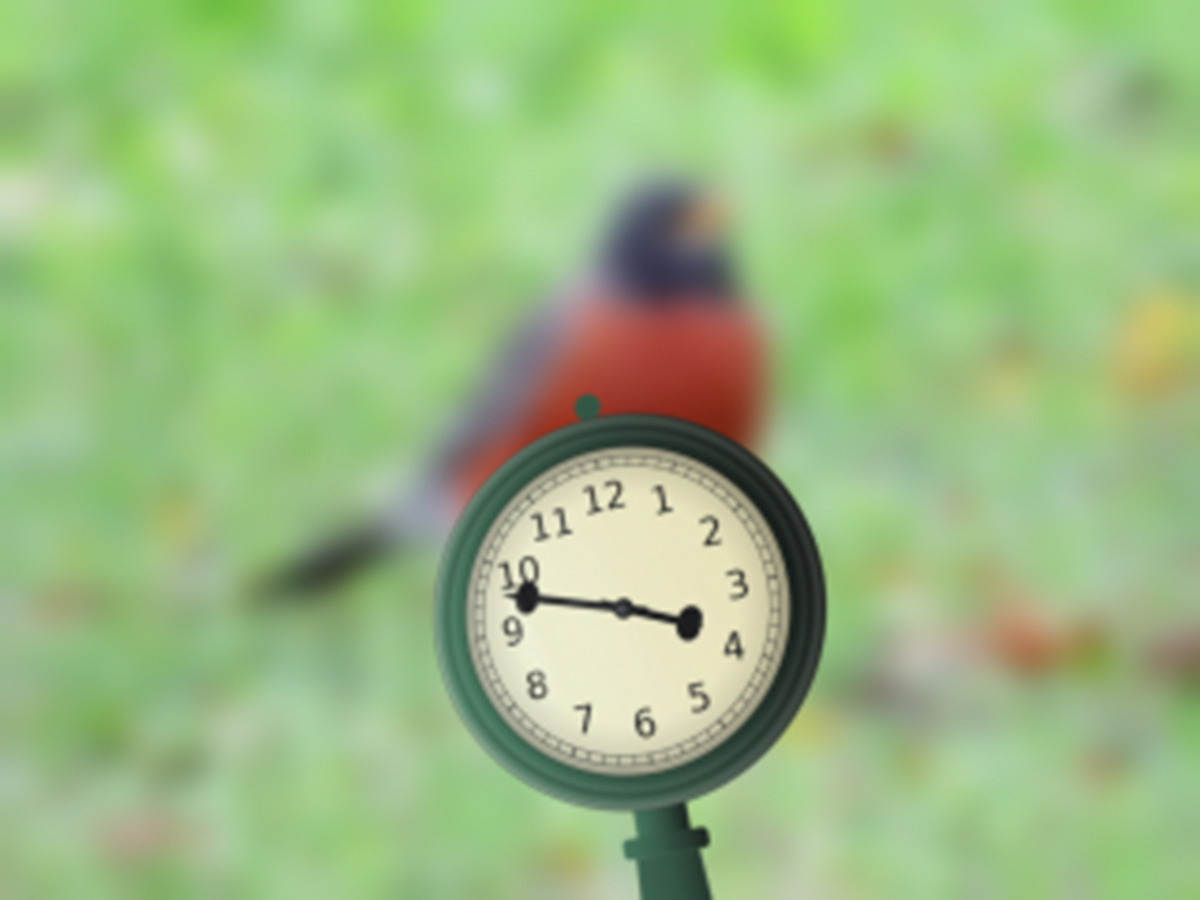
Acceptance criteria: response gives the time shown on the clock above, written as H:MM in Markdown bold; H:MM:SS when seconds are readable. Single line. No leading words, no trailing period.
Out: **3:48**
